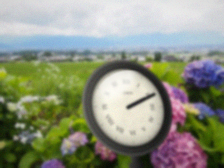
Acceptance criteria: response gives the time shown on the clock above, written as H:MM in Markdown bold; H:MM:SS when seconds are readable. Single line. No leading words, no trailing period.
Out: **2:11**
